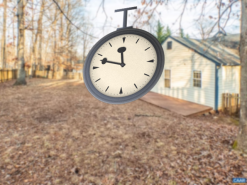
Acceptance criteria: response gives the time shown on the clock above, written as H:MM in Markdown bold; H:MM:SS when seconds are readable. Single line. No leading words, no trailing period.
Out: **11:48**
